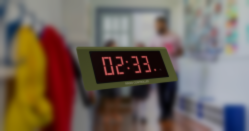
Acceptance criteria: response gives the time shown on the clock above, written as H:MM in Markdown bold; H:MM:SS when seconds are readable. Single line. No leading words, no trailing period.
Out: **2:33**
